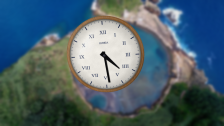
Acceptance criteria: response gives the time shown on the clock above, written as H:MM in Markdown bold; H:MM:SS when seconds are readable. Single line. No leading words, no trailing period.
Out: **4:29**
